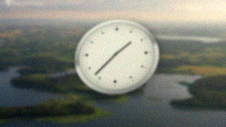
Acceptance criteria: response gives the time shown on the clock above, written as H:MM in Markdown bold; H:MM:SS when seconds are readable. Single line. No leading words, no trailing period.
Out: **1:37**
